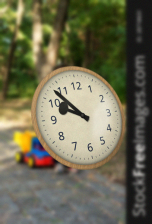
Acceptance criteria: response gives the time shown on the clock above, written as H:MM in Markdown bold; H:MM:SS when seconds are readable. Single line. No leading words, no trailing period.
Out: **9:53**
